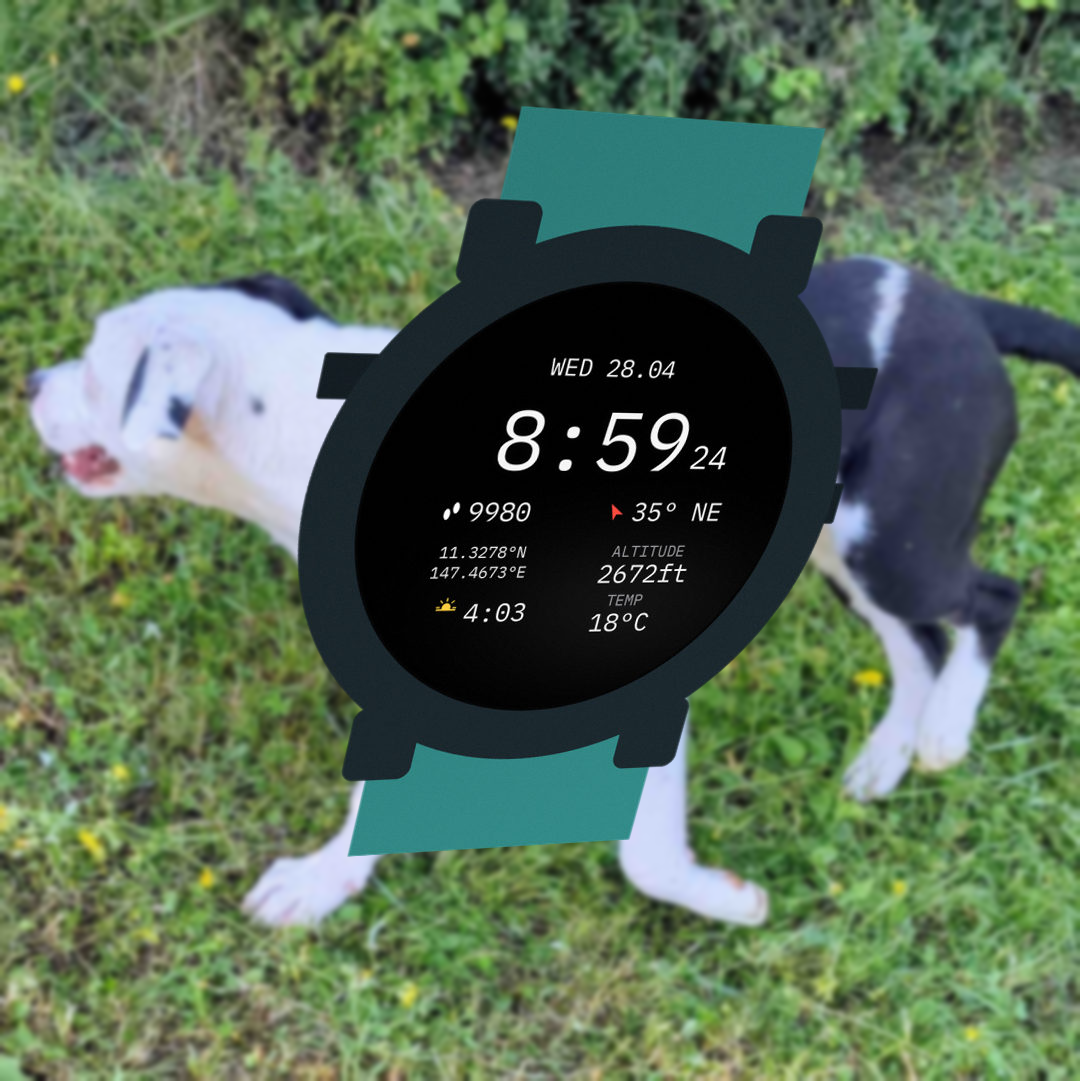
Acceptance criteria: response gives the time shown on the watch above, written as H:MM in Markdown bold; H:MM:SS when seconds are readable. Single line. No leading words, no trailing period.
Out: **8:59:24**
